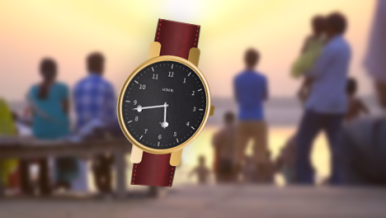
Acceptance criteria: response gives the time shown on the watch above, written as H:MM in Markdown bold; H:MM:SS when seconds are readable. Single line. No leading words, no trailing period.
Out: **5:43**
